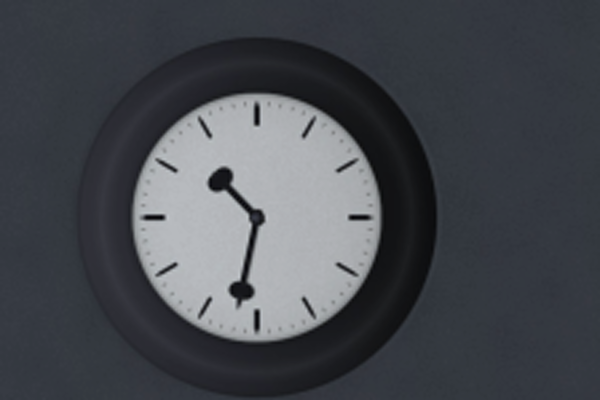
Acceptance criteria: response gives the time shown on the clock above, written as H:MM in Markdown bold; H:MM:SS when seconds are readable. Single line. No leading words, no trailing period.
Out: **10:32**
